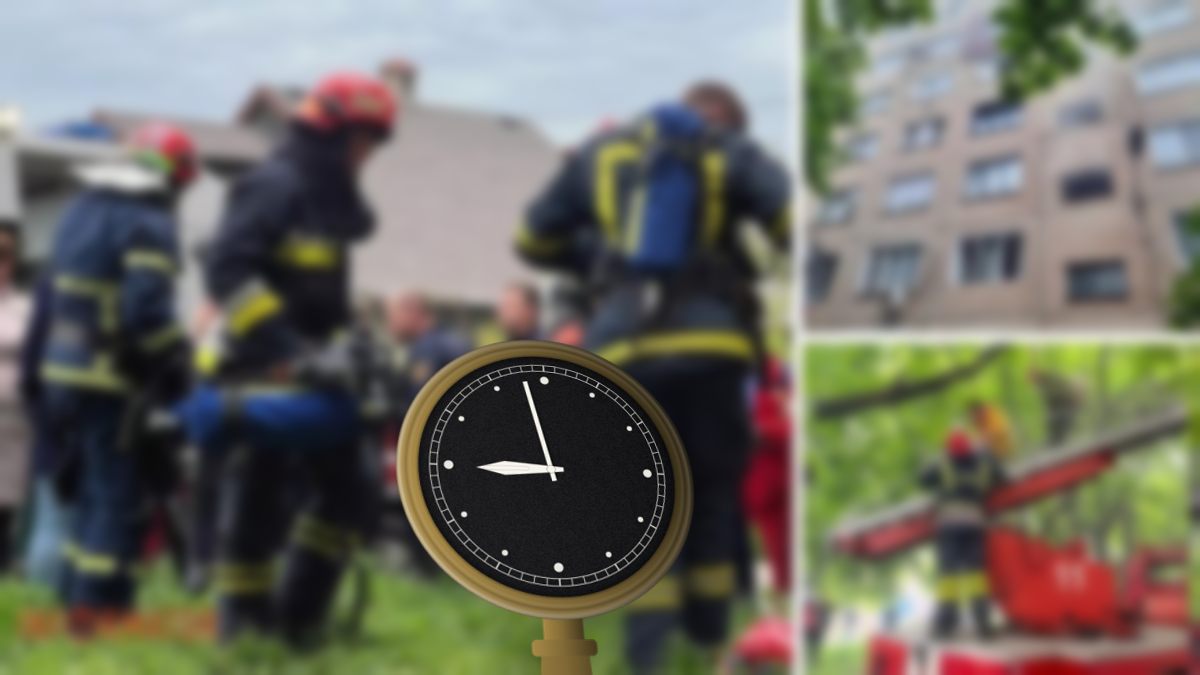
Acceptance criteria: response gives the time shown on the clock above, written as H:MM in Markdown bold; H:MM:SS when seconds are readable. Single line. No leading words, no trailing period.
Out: **8:58**
